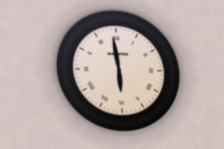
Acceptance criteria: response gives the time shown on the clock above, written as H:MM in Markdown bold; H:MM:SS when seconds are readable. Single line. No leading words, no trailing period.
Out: **5:59**
